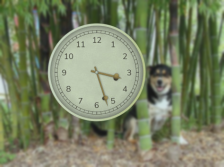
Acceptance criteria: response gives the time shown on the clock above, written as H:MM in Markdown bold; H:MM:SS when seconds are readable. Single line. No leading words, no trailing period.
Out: **3:27**
